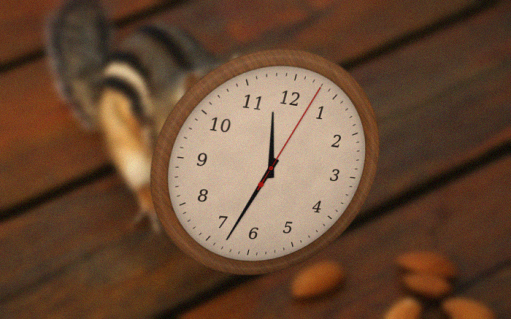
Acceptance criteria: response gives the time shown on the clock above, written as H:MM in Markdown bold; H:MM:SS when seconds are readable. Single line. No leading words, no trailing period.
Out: **11:33:03**
